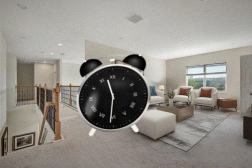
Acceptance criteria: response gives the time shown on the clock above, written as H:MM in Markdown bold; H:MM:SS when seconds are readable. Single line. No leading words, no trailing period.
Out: **11:31**
